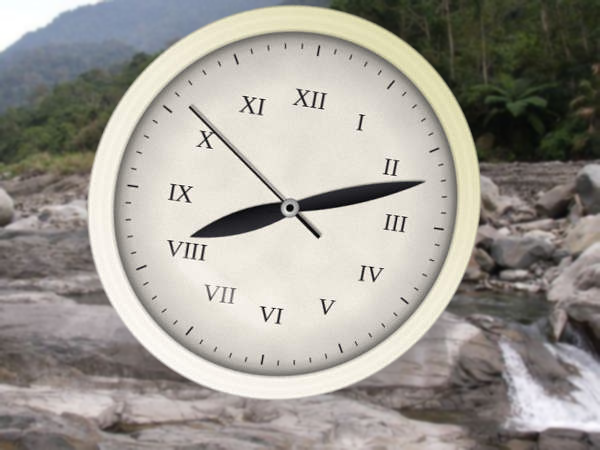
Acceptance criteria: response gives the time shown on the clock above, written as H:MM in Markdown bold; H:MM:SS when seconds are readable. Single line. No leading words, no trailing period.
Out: **8:11:51**
